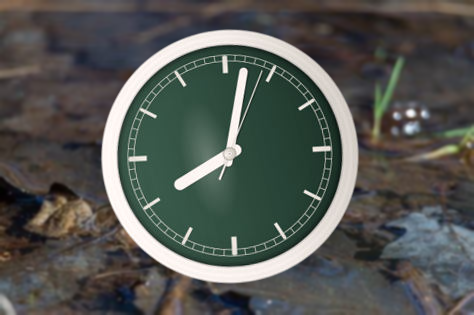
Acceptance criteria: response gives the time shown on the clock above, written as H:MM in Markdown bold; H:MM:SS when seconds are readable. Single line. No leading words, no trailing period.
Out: **8:02:04**
